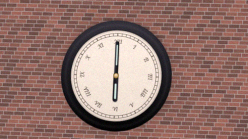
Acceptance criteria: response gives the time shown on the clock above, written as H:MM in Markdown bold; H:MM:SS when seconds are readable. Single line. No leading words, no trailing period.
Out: **6:00**
